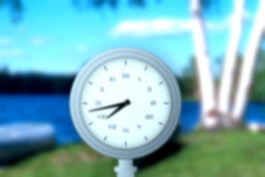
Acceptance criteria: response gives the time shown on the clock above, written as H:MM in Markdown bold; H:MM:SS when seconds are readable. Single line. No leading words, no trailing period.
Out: **7:43**
